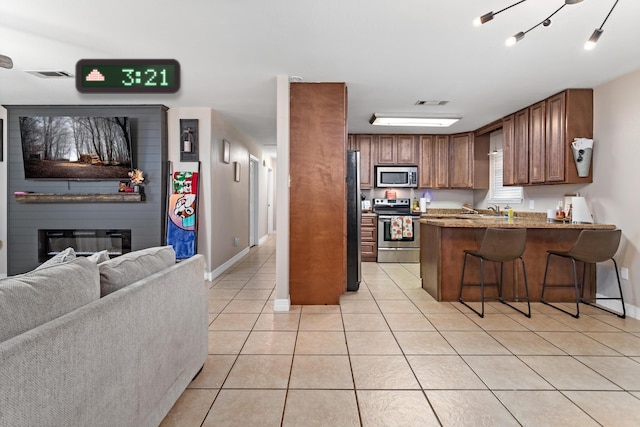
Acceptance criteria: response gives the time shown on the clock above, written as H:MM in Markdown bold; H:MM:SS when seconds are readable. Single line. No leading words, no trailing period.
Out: **3:21**
